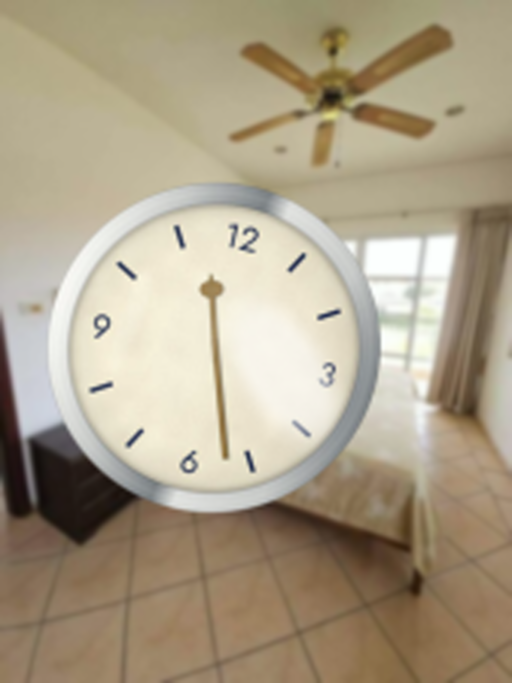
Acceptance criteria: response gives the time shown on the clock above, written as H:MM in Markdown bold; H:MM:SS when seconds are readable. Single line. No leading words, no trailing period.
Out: **11:27**
